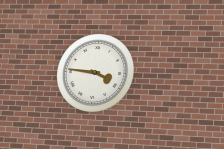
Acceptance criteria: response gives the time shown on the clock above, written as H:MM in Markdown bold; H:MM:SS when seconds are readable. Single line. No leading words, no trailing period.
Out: **3:46**
